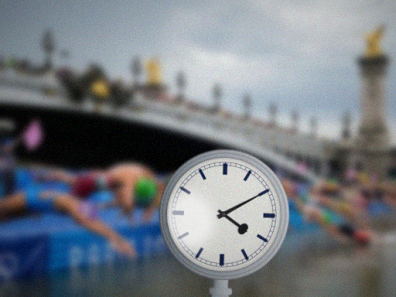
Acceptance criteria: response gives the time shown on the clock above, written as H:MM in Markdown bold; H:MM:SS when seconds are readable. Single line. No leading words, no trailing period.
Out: **4:10**
